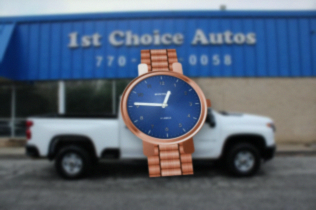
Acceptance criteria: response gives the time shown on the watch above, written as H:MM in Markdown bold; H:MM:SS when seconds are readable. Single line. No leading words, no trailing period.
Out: **12:46**
